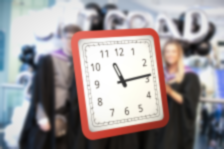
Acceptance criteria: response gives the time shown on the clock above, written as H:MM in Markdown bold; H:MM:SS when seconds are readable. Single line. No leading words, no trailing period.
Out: **11:14**
